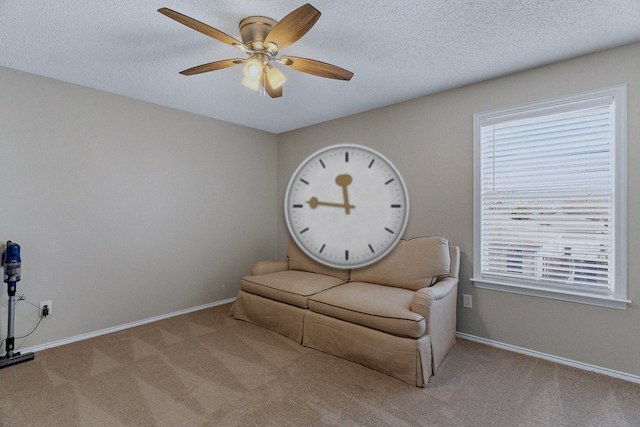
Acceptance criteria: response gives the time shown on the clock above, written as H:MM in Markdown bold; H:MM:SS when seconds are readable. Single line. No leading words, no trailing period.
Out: **11:46**
